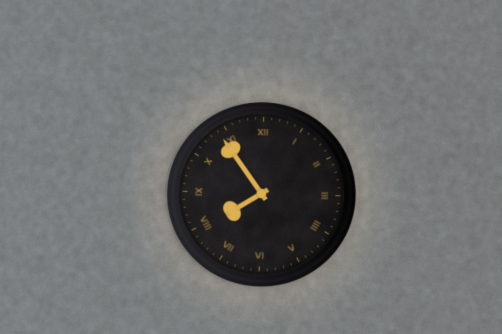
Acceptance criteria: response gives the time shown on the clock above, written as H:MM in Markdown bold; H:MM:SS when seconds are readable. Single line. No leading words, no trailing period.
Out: **7:54**
